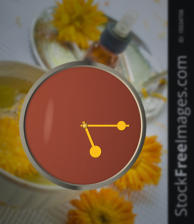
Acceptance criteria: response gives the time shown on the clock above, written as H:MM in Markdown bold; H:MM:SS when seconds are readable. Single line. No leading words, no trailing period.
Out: **5:15**
